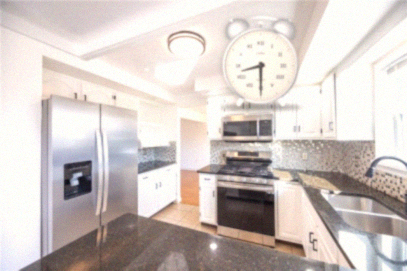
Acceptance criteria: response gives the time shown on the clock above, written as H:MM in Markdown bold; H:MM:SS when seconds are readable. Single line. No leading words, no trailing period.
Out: **8:30**
